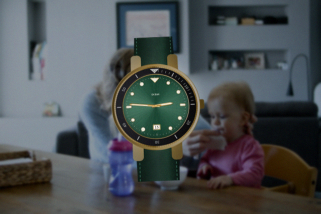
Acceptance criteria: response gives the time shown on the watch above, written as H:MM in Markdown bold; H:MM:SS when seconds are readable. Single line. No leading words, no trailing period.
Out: **2:46**
